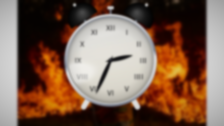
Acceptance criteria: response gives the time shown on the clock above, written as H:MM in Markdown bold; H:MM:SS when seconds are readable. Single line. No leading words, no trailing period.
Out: **2:34**
